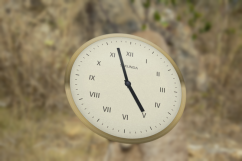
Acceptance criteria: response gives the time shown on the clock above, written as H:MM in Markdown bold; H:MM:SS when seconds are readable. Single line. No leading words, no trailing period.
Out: **4:57**
